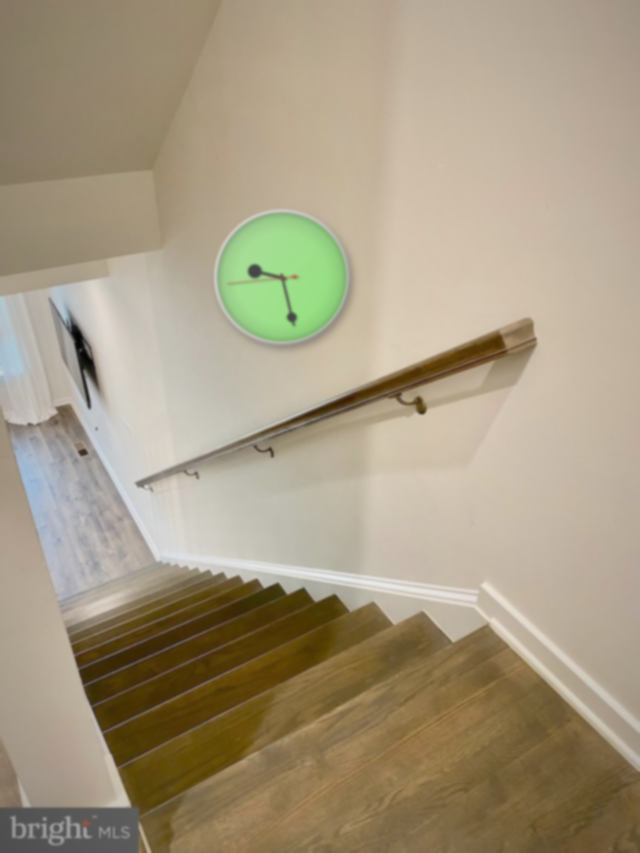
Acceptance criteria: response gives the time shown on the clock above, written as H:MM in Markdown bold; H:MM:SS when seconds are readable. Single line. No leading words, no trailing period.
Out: **9:27:44**
